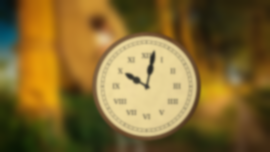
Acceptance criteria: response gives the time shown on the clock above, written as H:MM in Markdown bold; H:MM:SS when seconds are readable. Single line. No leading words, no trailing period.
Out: **10:02**
